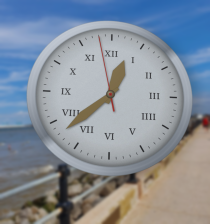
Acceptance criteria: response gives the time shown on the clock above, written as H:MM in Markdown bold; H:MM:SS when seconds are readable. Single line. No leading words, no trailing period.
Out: **12:37:58**
